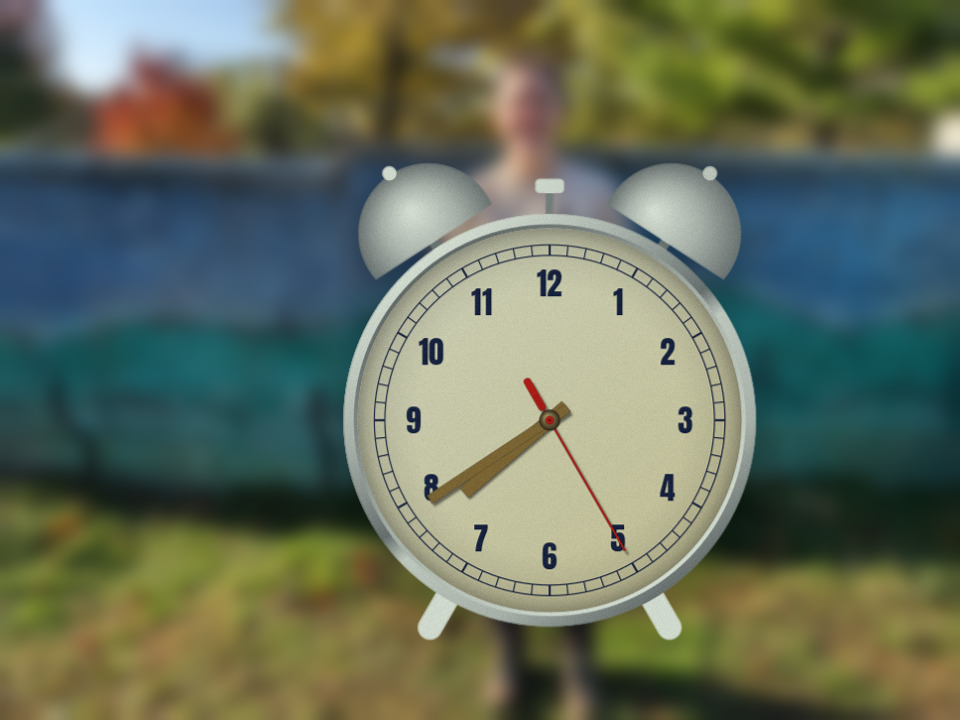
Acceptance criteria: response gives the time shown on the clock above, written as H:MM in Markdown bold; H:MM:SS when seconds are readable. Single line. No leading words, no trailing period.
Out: **7:39:25**
